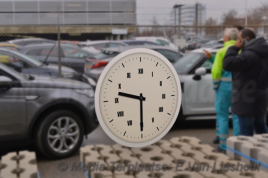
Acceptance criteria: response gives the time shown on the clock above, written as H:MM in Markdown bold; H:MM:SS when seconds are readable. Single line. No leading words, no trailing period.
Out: **9:30**
